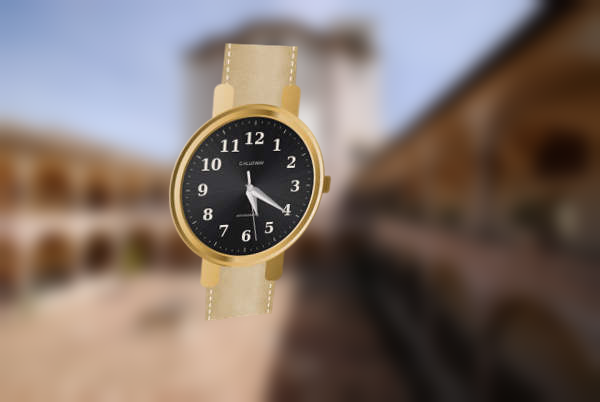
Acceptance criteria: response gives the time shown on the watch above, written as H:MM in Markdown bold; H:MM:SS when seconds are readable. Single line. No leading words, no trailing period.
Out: **5:20:28**
